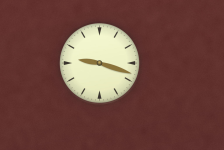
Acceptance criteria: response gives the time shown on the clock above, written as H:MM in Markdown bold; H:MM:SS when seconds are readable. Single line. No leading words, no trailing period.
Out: **9:18**
